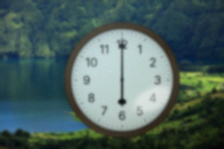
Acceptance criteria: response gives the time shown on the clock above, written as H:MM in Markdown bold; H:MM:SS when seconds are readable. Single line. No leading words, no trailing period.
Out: **6:00**
